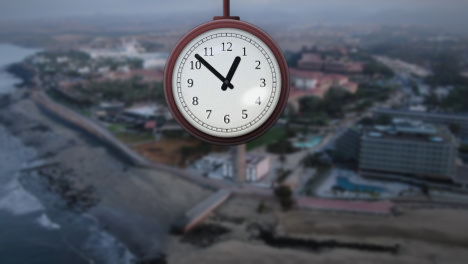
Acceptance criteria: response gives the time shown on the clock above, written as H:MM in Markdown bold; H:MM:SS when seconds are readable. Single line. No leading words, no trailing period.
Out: **12:52**
